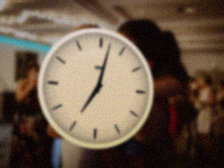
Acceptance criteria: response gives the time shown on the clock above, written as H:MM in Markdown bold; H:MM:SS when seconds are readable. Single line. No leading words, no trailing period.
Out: **7:02**
